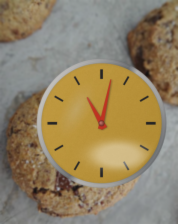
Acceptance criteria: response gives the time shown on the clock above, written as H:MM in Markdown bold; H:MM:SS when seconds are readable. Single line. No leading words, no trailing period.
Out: **11:02**
